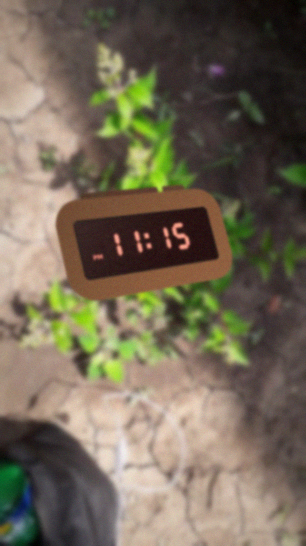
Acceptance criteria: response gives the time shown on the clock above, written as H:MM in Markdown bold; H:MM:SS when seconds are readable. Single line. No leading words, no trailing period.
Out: **11:15**
